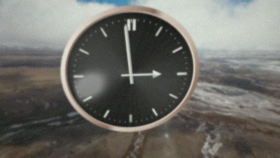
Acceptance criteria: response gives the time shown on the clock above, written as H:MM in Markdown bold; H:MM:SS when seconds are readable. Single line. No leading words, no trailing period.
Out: **2:59**
